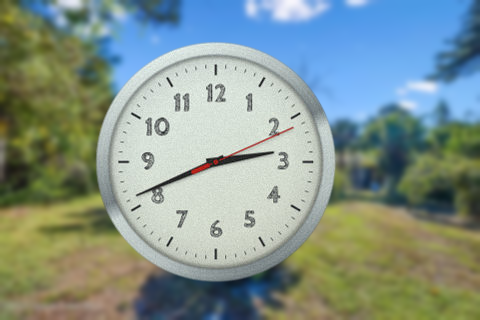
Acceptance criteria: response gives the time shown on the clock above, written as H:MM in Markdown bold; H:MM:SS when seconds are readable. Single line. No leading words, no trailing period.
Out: **2:41:11**
